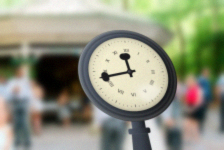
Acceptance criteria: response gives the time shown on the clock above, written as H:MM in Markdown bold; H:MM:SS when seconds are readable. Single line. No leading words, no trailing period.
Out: **11:43**
